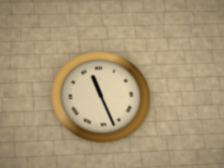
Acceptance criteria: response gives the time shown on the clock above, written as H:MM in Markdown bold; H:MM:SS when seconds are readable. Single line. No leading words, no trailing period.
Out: **11:27**
